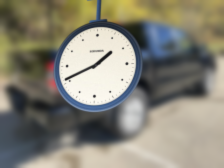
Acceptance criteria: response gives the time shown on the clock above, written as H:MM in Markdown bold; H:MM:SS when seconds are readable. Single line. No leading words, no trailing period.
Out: **1:41**
